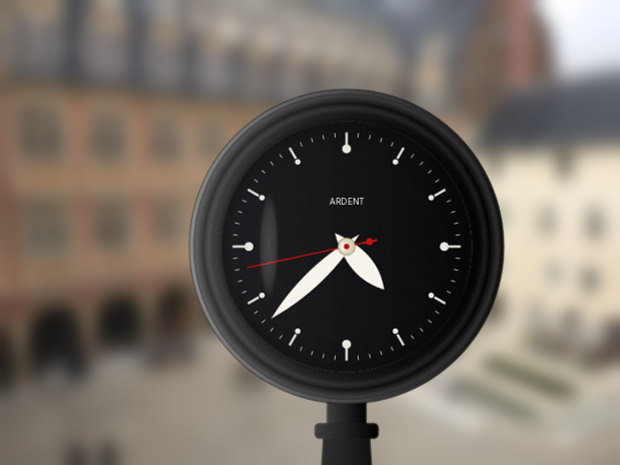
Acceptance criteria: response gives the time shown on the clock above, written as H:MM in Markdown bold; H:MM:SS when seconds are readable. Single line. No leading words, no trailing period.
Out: **4:37:43**
